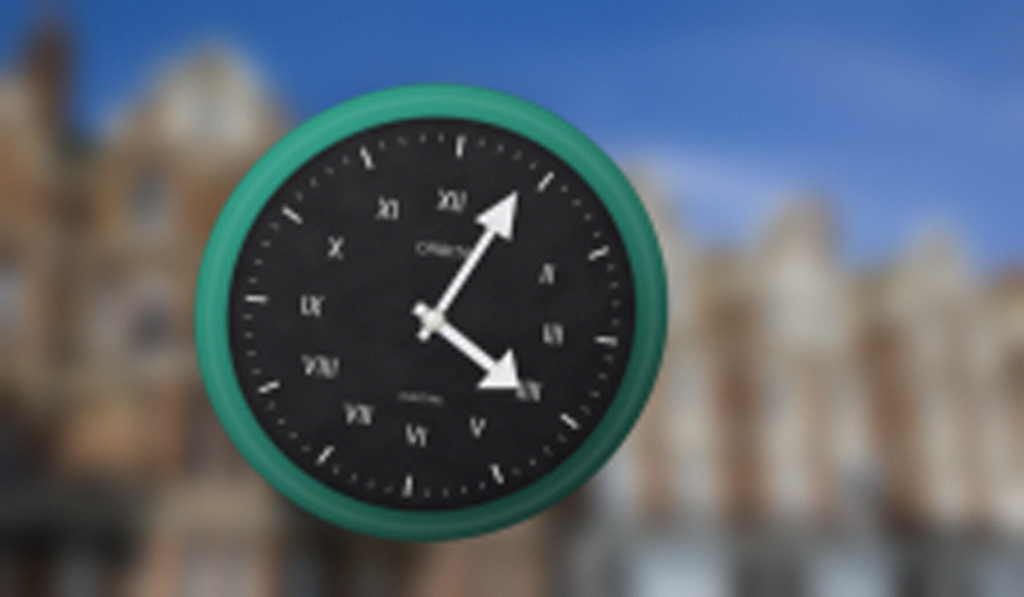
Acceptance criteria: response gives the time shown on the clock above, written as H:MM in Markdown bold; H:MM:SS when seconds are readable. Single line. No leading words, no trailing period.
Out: **4:04**
